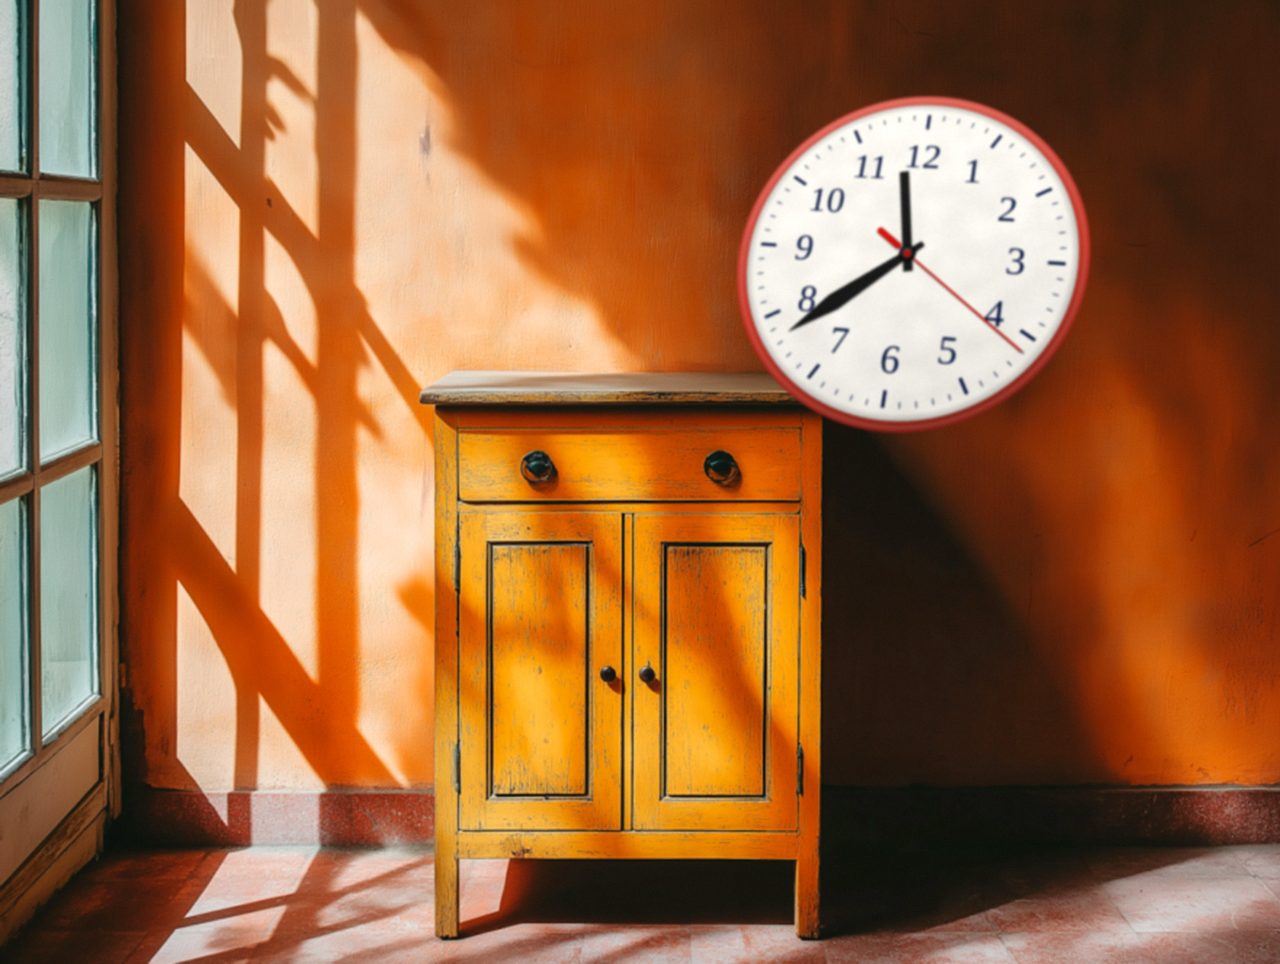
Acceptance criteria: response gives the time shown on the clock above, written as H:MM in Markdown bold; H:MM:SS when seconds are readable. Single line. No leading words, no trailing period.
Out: **11:38:21**
